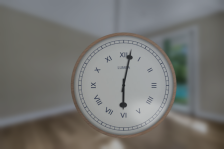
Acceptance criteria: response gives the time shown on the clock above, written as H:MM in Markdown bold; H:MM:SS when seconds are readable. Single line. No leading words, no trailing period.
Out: **6:02**
